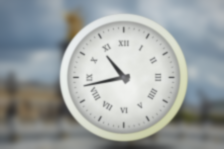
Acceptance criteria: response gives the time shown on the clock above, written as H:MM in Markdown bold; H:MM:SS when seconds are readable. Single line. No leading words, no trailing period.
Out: **10:43**
